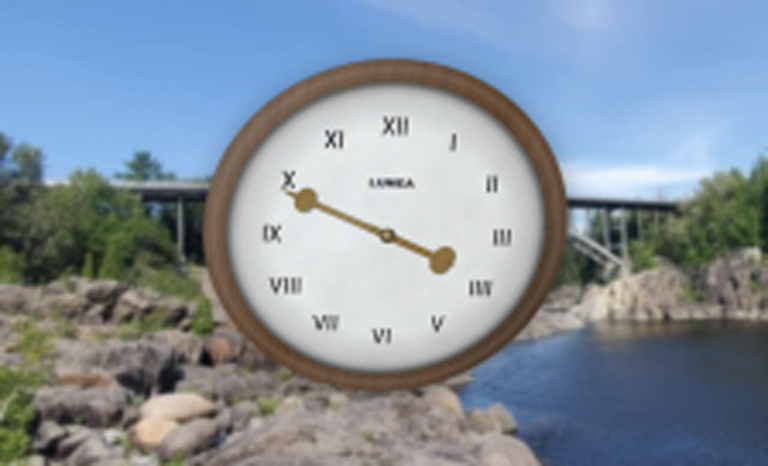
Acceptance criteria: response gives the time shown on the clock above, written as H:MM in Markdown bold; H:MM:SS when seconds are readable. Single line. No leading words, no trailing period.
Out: **3:49**
